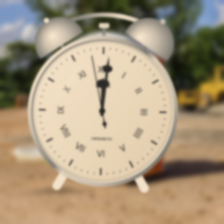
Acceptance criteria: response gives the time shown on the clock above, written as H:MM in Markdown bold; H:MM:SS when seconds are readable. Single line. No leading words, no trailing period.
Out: **12:00:58**
